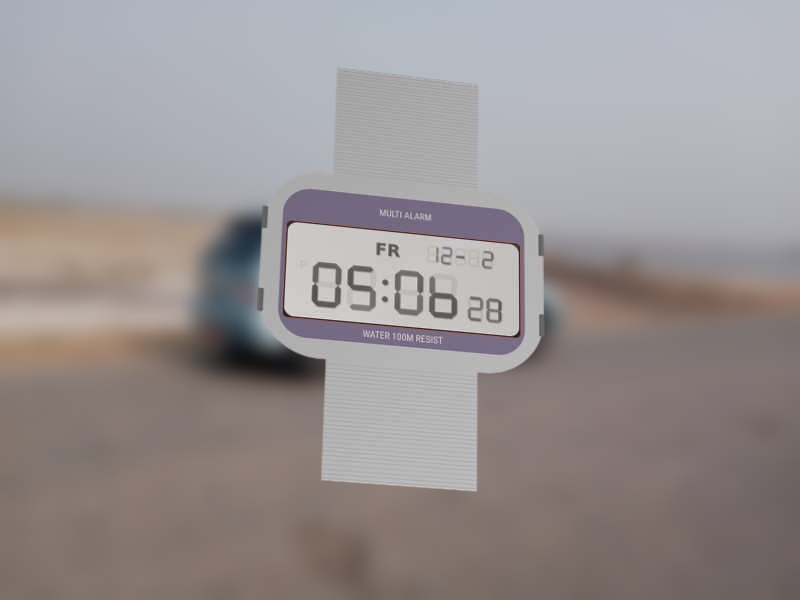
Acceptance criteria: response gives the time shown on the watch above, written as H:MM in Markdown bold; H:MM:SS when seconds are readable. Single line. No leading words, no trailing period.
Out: **5:06:28**
